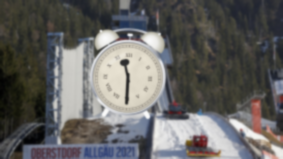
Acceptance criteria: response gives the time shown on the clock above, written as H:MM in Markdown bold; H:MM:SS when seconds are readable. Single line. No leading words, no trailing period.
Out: **11:30**
